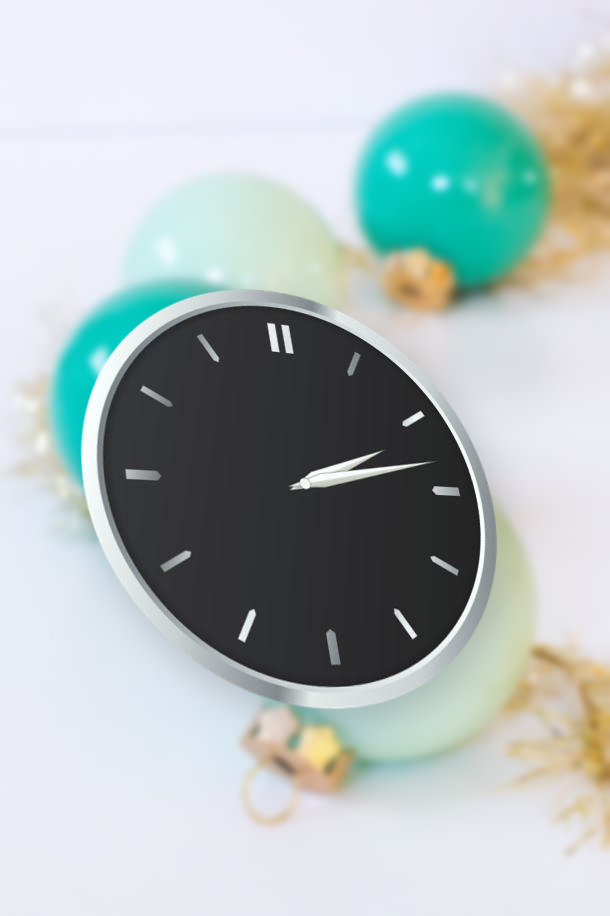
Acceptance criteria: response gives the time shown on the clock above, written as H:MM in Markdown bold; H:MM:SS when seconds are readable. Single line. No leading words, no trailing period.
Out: **2:13**
